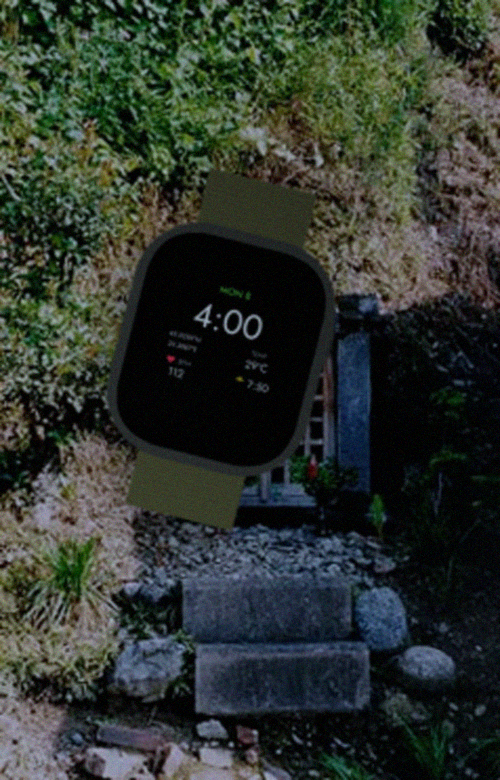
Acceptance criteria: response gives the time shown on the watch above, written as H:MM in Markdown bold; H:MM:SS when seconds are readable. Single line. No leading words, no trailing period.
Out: **4:00**
